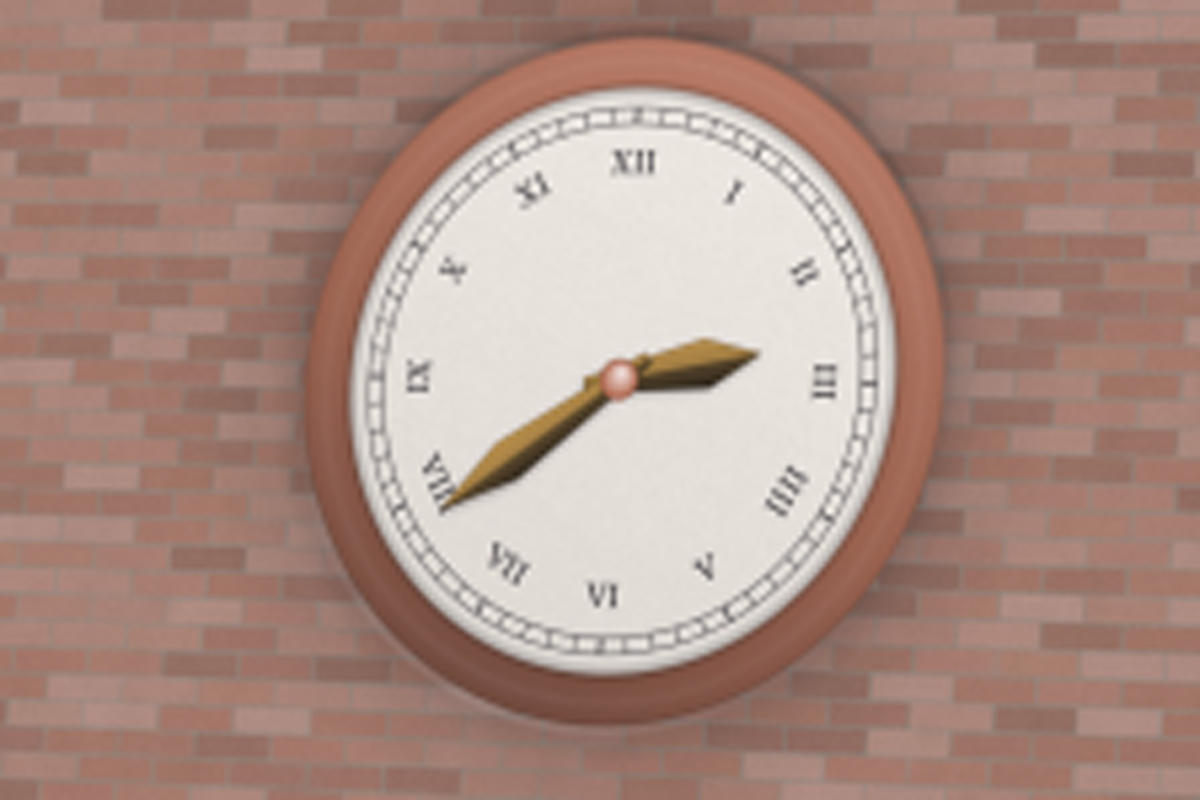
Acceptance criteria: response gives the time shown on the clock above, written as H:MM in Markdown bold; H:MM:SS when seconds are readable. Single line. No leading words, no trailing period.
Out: **2:39**
